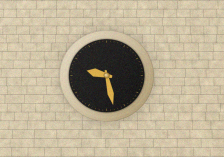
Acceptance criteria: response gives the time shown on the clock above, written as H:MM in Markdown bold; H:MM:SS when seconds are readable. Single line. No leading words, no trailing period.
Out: **9:28**
